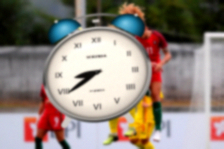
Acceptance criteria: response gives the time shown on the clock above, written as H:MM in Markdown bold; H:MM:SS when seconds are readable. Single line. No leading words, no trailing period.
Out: **8:39**
